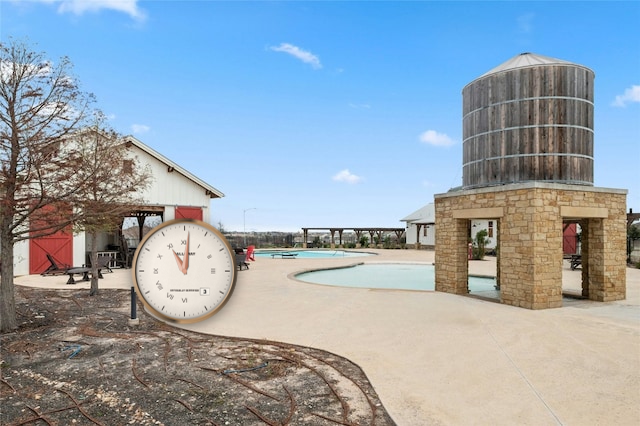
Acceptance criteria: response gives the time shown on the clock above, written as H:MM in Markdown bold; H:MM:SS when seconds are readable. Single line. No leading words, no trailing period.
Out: **11:01**
